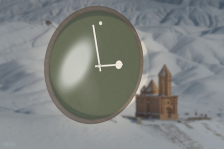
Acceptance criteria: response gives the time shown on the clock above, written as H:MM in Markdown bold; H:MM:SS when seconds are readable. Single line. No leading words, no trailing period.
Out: **2:58**
